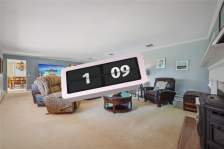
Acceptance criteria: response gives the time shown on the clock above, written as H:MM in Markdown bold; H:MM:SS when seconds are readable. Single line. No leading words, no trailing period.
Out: **1:09**
